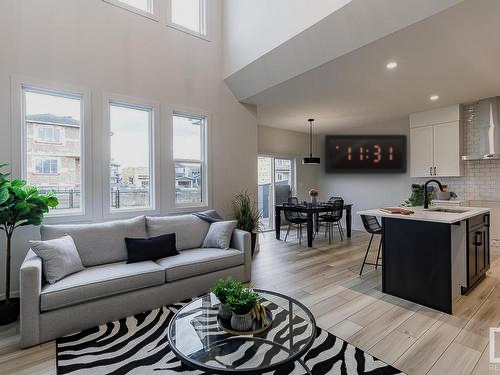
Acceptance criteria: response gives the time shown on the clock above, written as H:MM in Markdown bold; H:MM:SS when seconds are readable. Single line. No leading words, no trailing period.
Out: **11:31**
